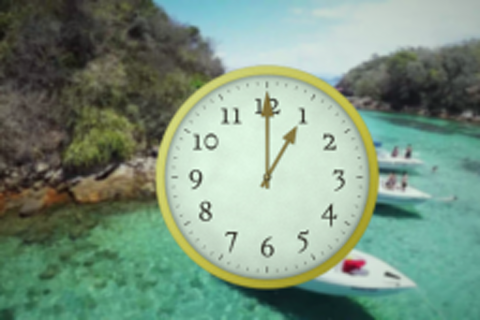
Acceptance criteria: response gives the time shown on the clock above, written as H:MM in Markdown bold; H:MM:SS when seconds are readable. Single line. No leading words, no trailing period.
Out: **1:00**
